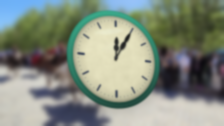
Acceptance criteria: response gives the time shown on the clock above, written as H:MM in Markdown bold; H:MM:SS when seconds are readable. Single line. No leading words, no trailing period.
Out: **12:05**
